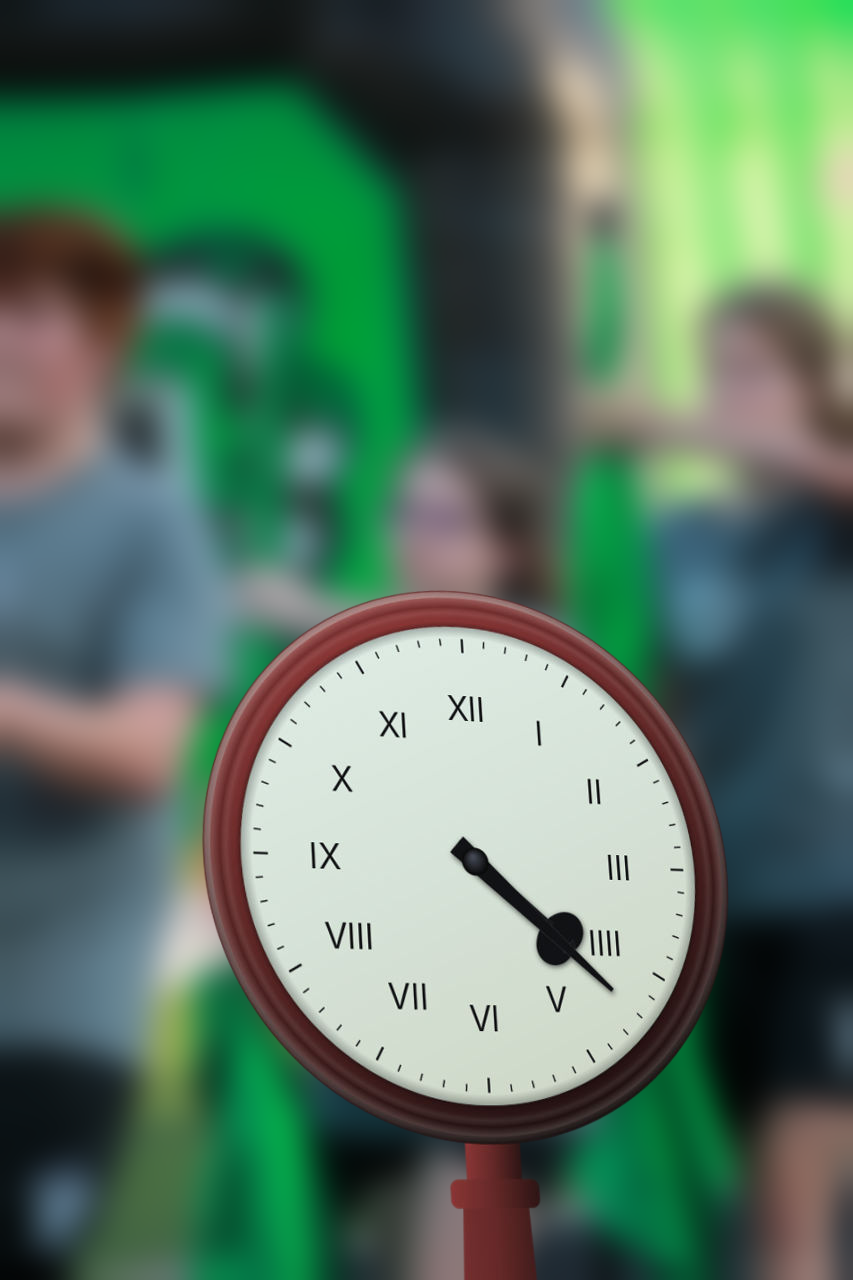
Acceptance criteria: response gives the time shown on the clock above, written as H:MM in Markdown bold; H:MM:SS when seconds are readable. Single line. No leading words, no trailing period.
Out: **4:22**
